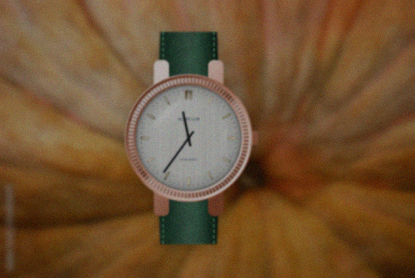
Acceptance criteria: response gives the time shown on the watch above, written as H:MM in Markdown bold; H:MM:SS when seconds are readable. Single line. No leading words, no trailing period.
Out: **11:36**
